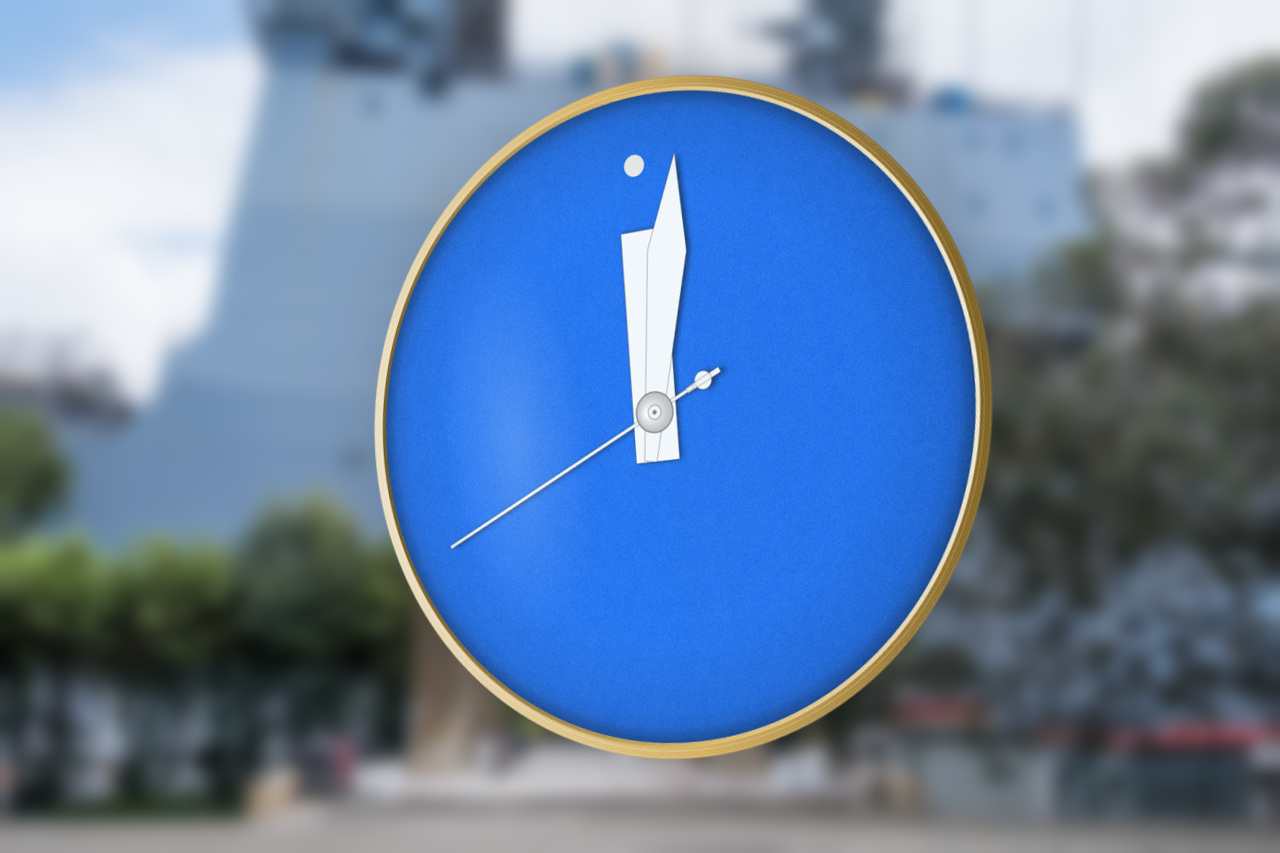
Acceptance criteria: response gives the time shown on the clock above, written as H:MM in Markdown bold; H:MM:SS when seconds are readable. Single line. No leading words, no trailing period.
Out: **12:01:41**
